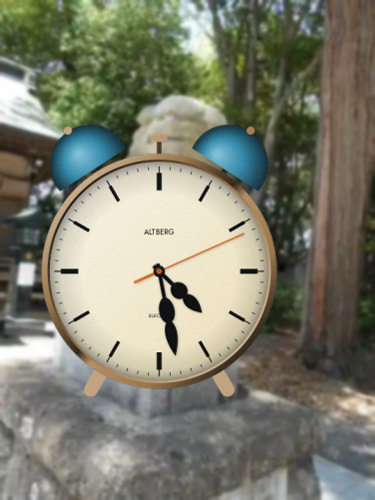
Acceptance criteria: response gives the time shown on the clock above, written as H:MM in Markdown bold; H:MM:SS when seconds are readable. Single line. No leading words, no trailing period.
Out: **4:28:11**
